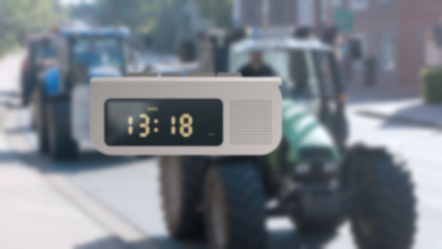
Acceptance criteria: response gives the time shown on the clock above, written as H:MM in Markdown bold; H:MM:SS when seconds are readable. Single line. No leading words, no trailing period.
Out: **13:18**
